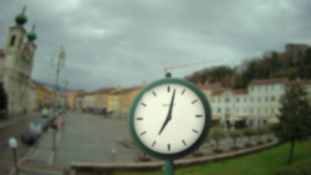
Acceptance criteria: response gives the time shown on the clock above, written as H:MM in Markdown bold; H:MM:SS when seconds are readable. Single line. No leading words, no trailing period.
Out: **7:02**
